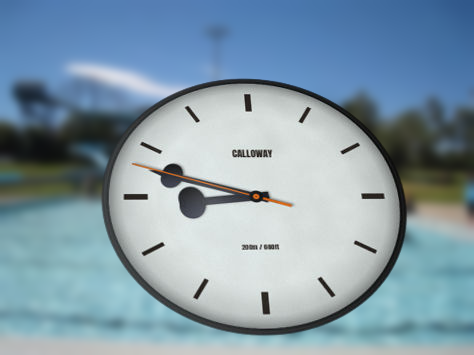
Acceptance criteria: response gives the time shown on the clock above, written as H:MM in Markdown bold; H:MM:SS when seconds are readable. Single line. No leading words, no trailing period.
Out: **8:47:48**
